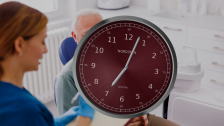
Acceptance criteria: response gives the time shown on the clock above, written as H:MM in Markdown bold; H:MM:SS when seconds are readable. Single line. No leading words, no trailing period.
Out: **7:03**
